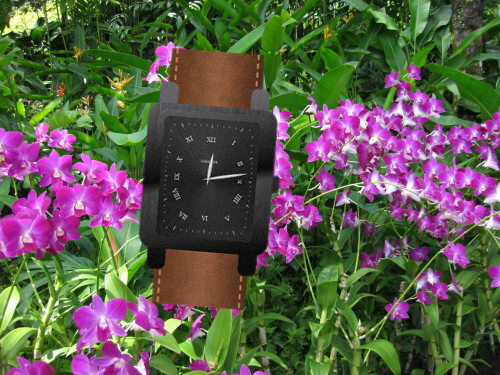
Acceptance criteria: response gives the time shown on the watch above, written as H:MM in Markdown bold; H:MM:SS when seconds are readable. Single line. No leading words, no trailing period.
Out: **12:13**
